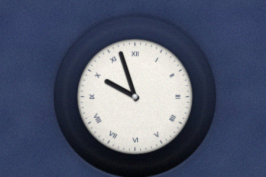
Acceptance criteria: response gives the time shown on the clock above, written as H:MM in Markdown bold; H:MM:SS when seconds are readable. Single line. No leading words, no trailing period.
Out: **9:57**
